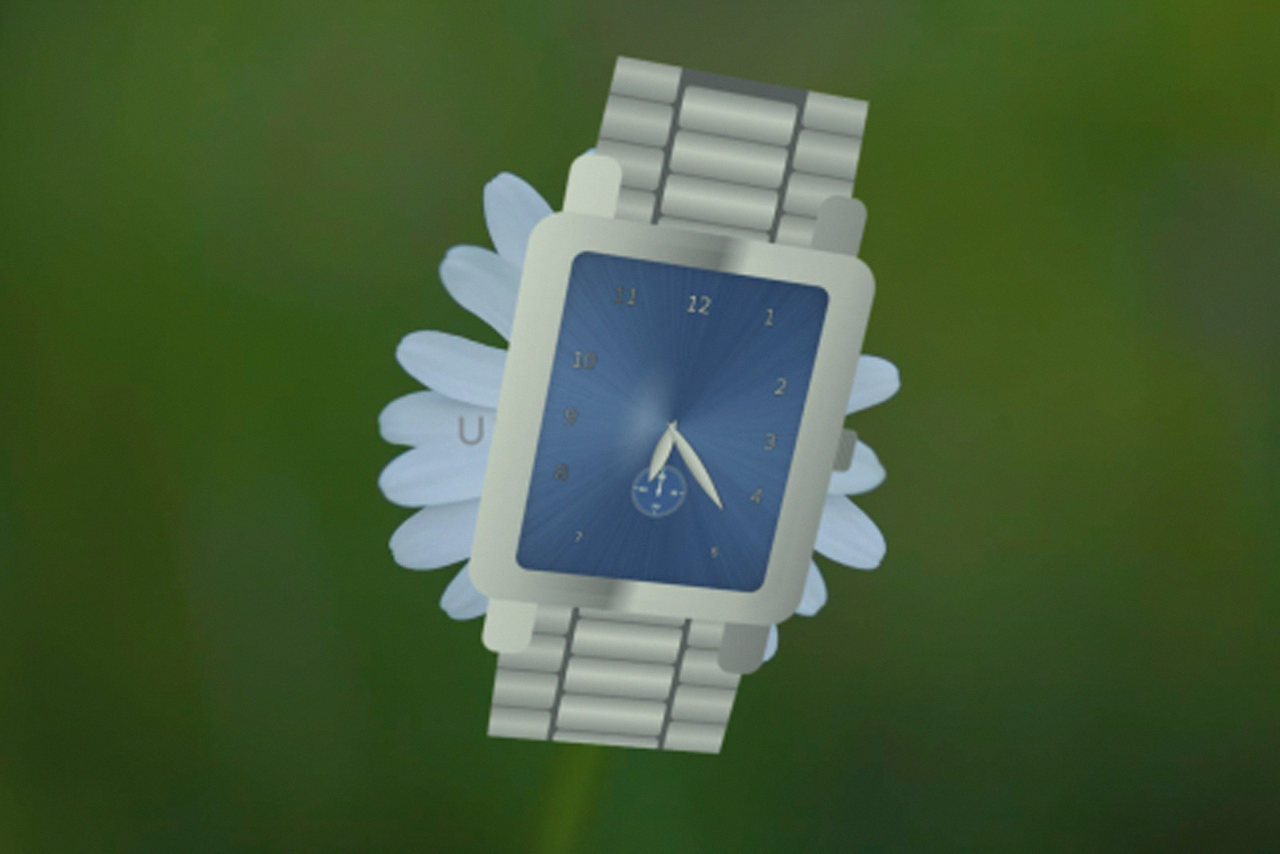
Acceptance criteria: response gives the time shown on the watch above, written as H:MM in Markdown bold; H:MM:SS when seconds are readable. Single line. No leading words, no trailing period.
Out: **6:23**
